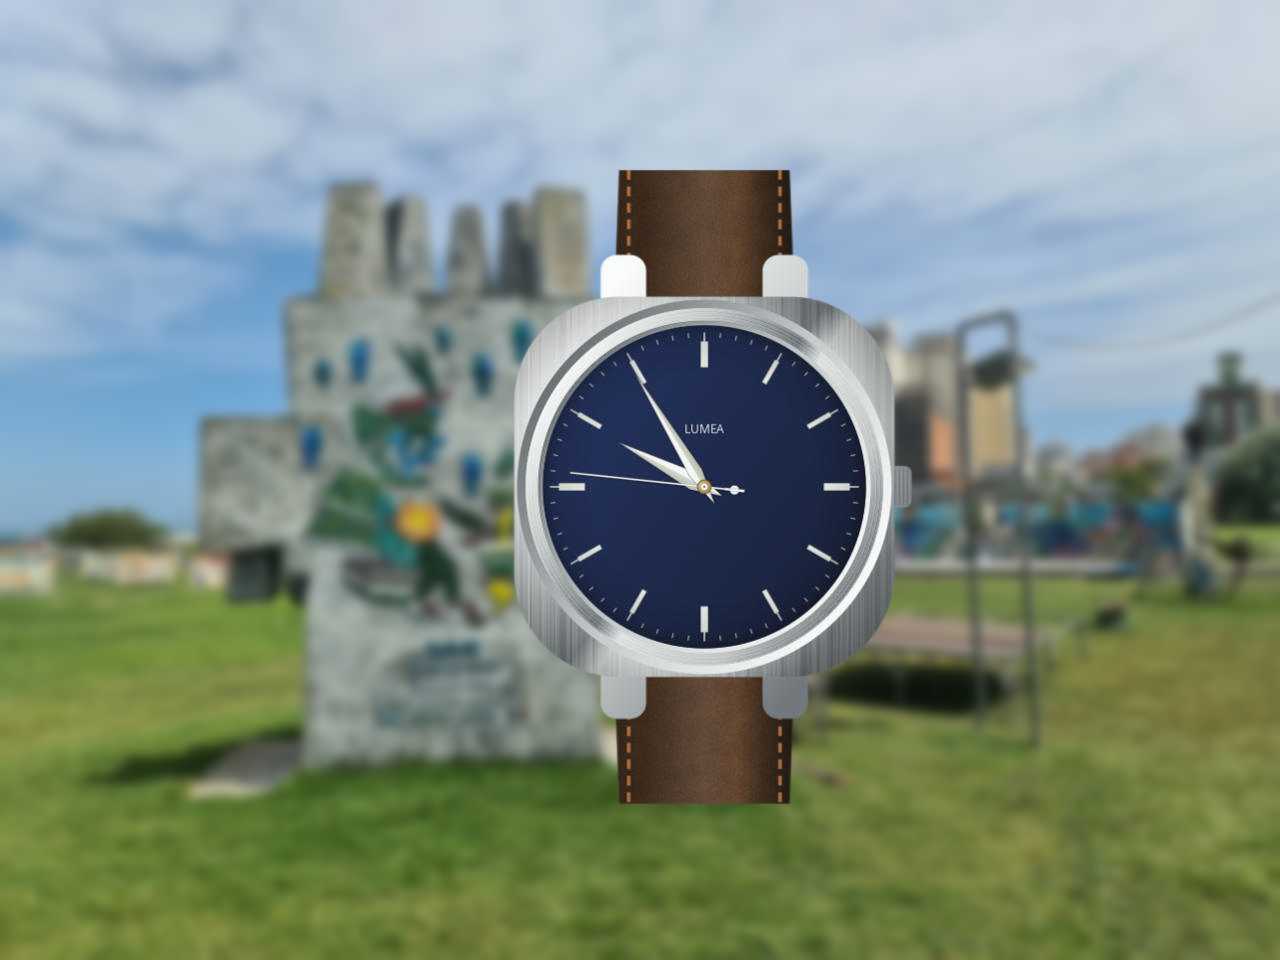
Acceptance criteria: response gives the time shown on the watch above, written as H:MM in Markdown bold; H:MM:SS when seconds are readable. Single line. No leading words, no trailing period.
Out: **9:54:46**
